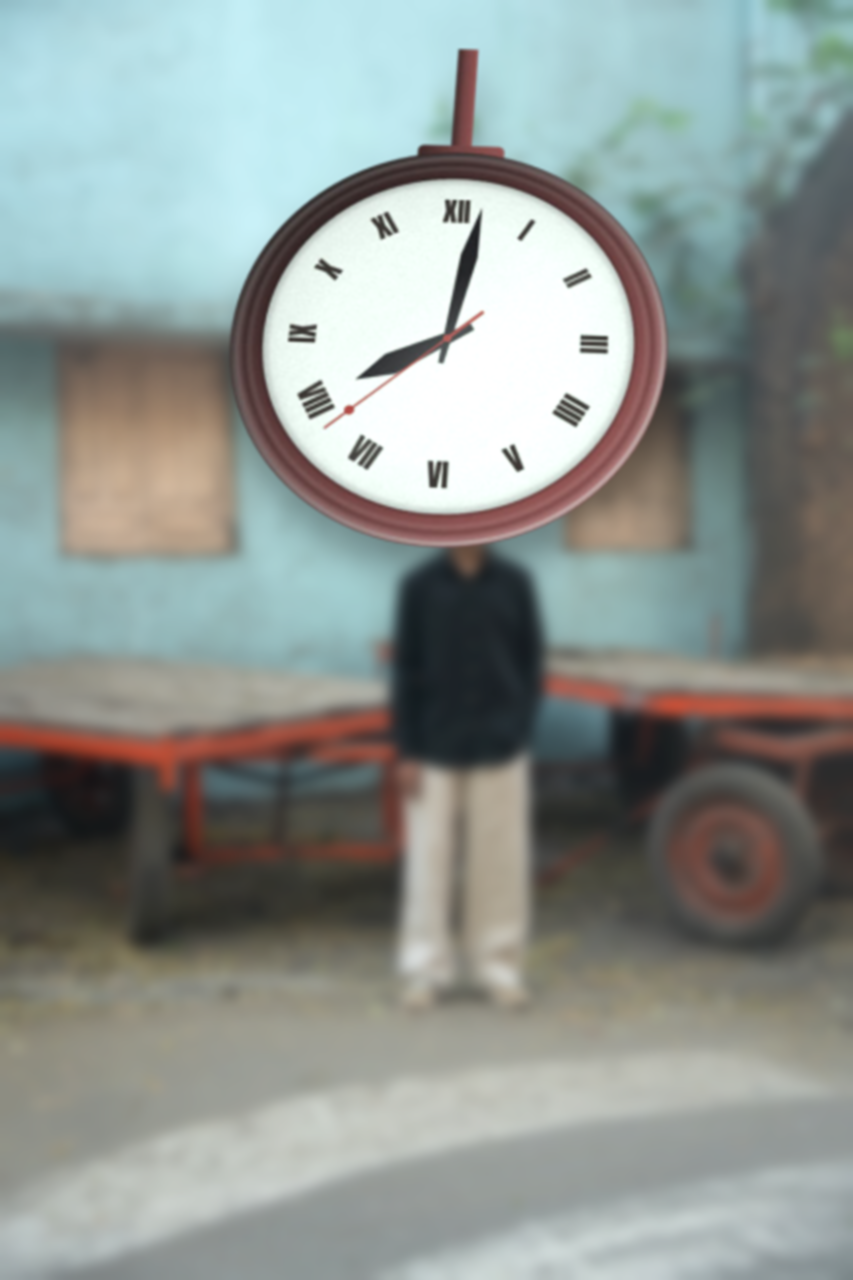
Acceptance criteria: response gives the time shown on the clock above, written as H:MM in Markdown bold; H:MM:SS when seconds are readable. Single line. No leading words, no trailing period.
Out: **8:01:38**
